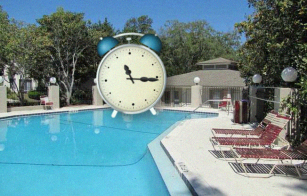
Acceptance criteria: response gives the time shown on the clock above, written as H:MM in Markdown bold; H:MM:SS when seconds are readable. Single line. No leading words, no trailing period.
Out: **11:16**
